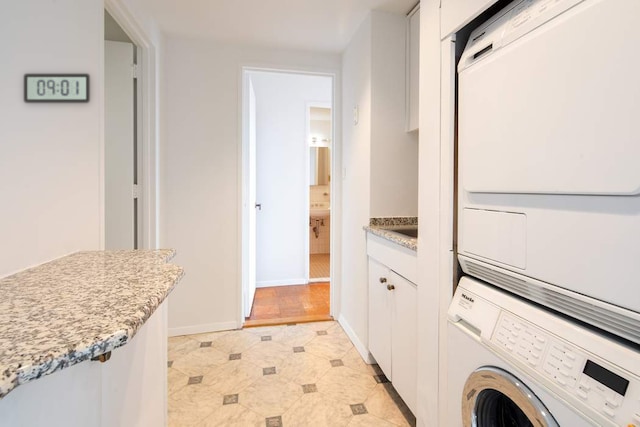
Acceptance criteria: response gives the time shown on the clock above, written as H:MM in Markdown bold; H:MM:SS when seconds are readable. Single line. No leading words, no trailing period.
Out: **9:01**
